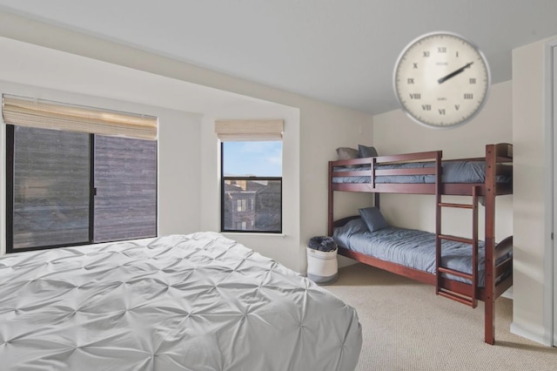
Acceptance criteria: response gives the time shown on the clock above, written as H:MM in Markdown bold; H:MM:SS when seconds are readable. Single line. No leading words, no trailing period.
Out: **2:10**
